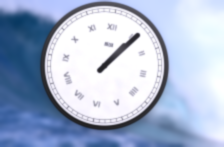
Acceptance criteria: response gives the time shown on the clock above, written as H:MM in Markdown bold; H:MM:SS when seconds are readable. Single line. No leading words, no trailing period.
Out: **1:06**
